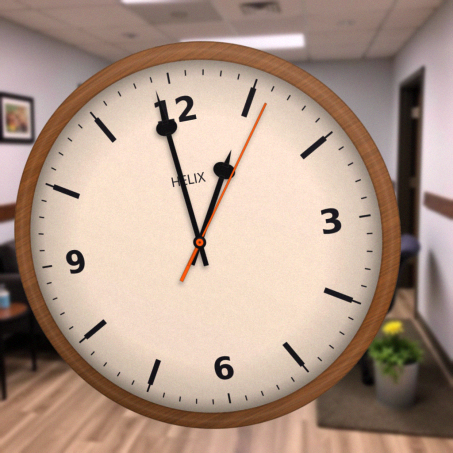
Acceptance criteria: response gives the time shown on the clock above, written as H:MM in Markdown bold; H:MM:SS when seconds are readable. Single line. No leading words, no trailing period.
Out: **12:59:06**
